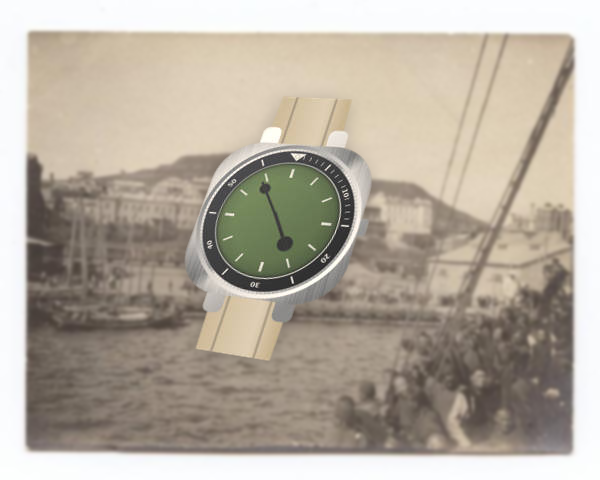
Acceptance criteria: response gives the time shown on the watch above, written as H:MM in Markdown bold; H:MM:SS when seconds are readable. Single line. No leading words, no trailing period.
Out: **4:54**
